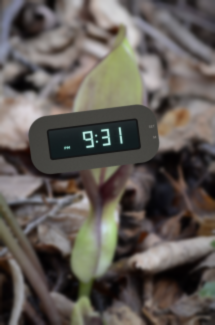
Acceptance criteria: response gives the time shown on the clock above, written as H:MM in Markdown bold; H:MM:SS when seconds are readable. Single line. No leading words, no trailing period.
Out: **9:31**
